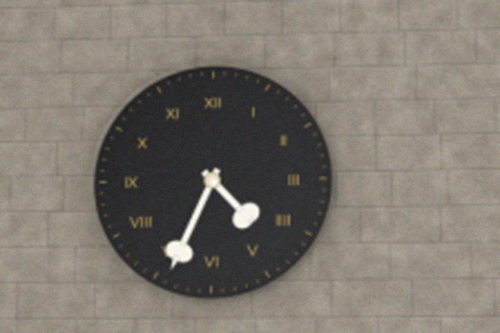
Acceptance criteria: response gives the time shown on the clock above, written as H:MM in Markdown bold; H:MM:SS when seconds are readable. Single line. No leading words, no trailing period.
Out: **4:34**
